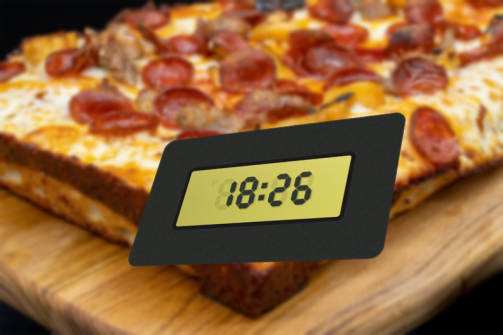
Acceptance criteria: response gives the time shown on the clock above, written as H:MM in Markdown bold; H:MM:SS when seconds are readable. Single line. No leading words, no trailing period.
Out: **18:26**
